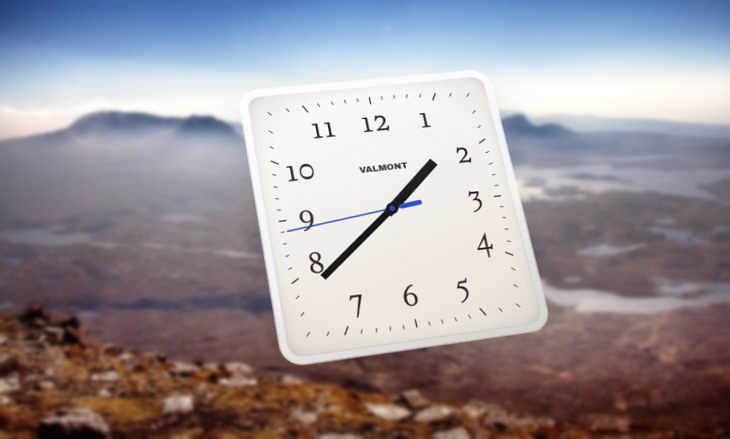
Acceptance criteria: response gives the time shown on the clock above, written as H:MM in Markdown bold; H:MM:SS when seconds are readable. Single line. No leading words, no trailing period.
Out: **1:38:44**
